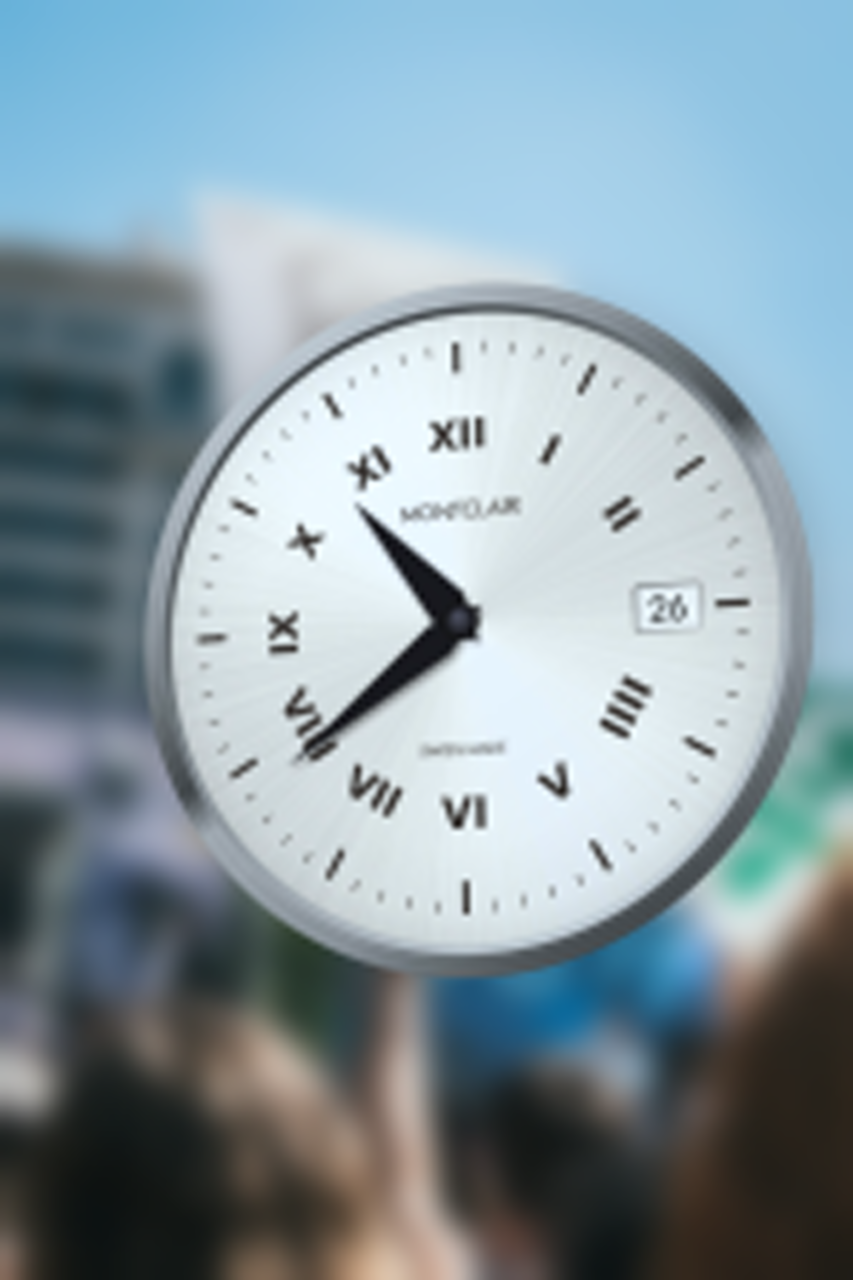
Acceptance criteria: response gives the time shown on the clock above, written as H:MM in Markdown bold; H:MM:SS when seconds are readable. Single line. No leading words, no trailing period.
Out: **10:39**
